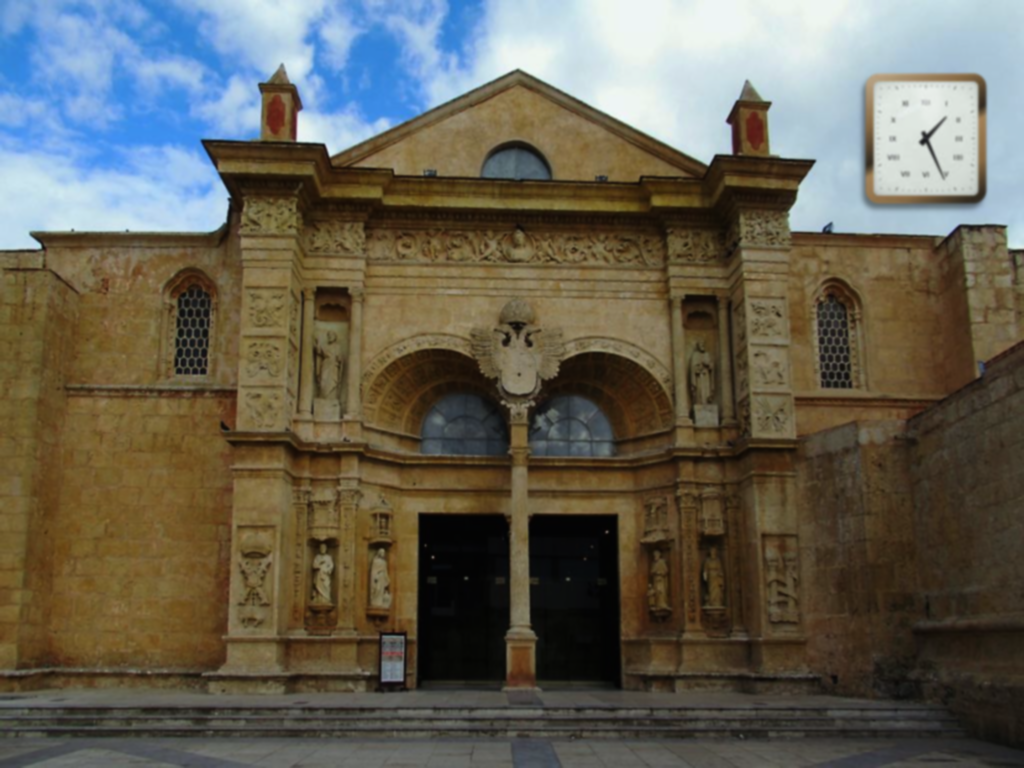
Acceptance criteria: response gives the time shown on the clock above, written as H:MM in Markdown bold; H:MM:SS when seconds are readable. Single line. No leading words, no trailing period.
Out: **1:26**
